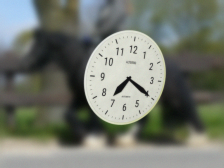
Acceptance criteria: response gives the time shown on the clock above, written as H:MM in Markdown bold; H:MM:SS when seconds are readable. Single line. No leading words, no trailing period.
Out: **7:20**
